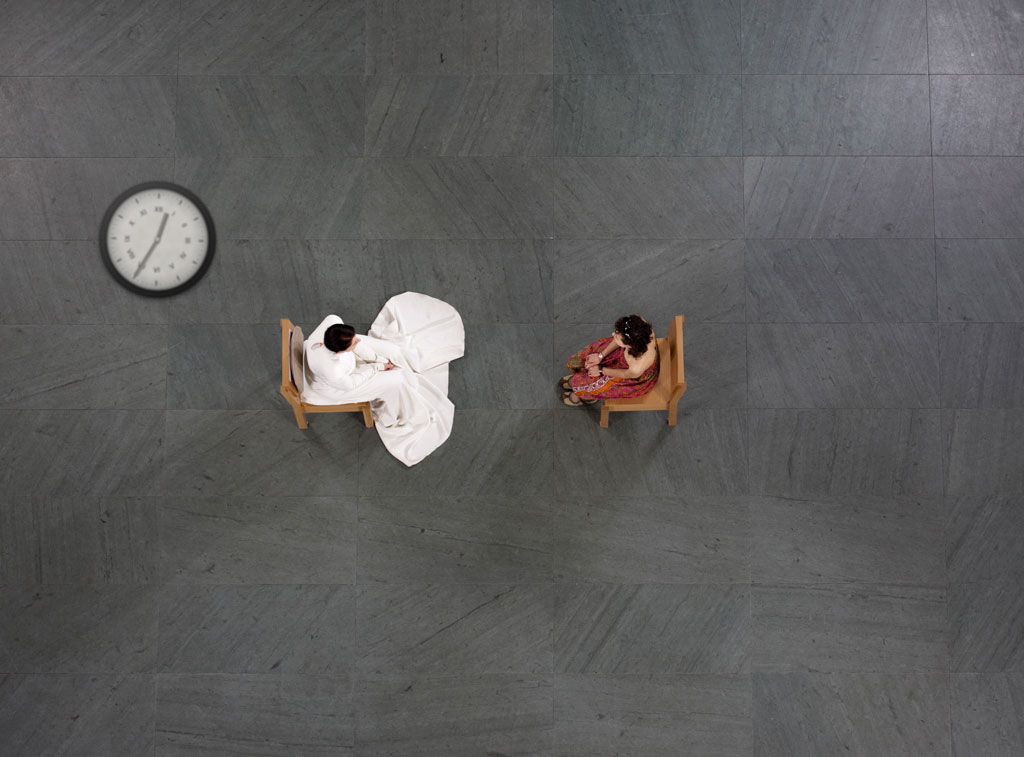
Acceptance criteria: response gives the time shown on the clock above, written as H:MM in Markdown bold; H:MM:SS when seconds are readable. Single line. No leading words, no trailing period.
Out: **12:35**
